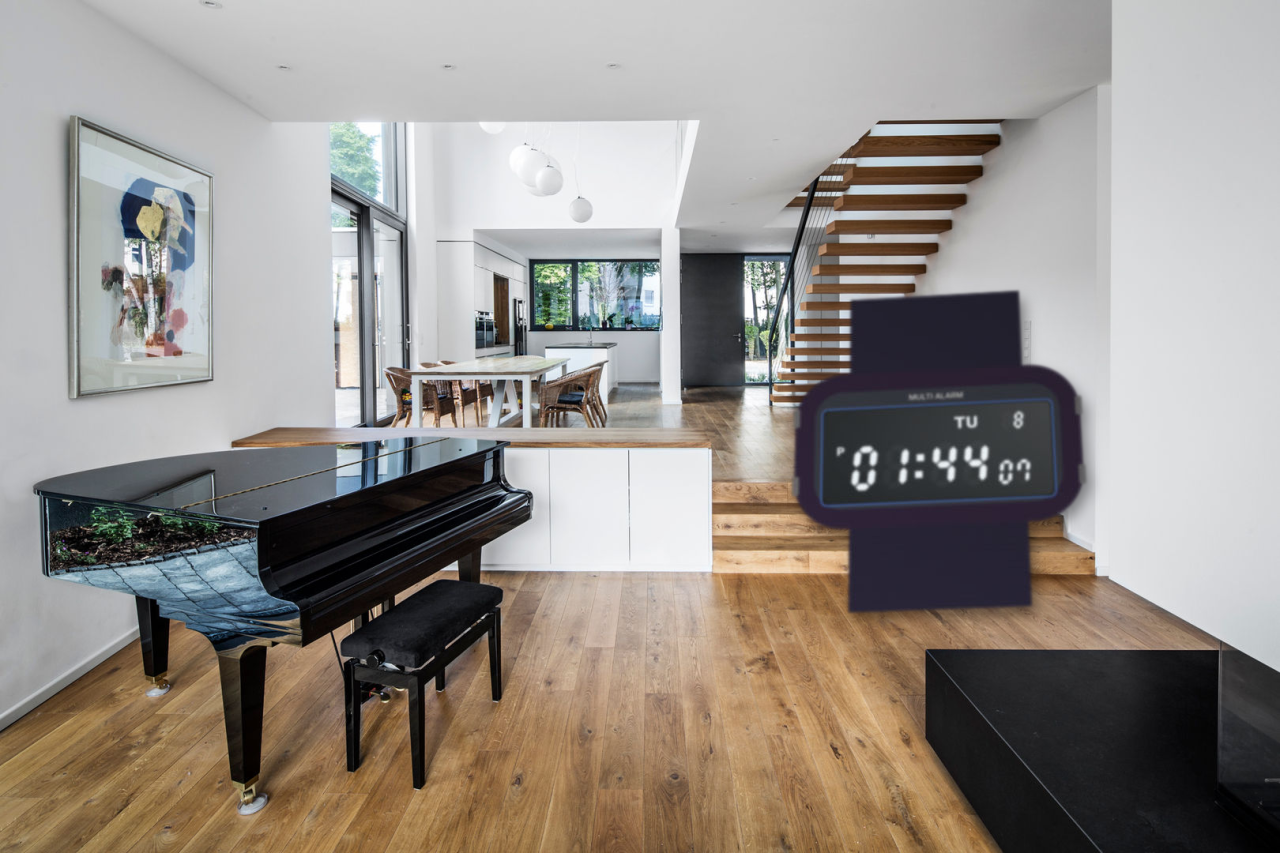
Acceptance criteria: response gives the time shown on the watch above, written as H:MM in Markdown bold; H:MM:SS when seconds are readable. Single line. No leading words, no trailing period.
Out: **1:44:07**
